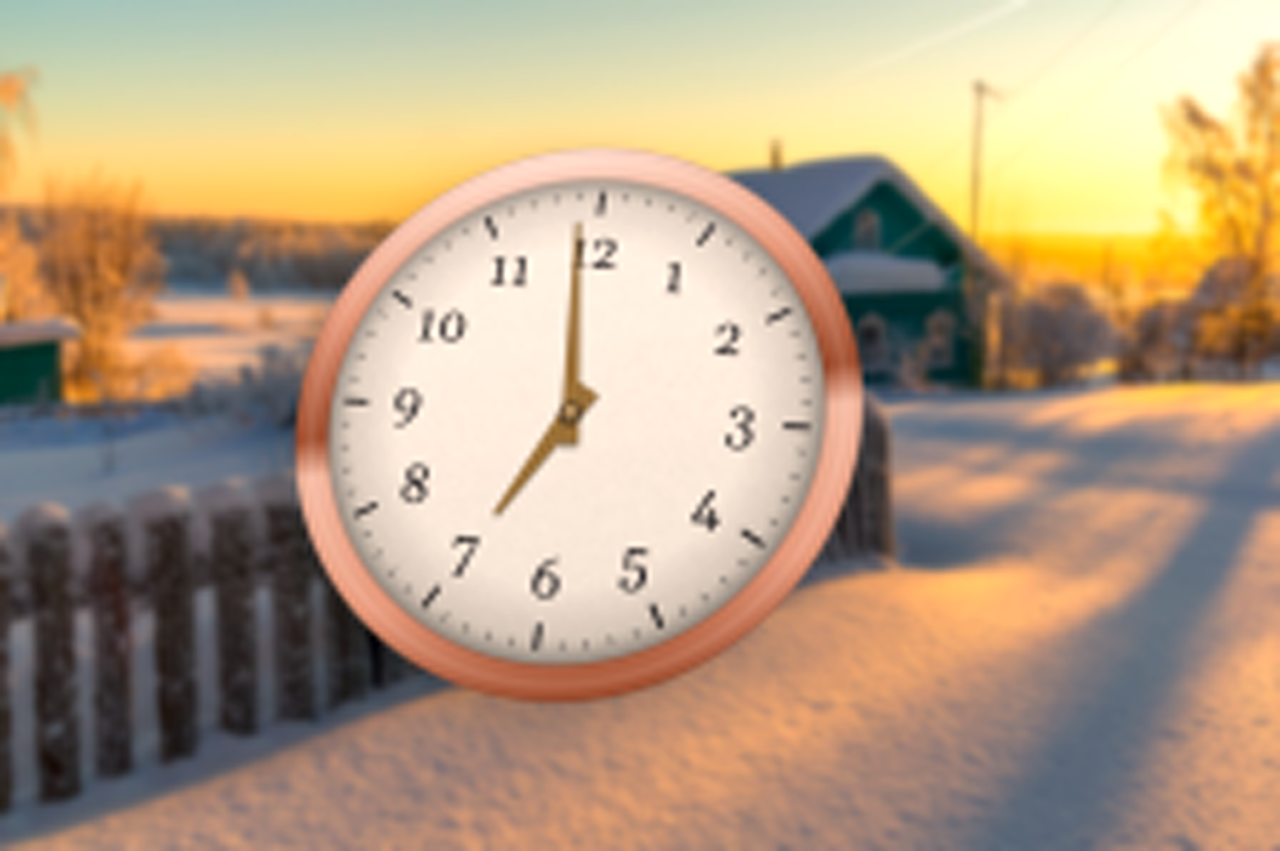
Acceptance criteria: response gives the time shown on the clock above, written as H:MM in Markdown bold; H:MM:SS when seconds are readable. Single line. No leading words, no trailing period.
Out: **6:59**
